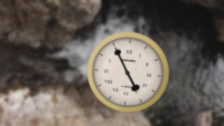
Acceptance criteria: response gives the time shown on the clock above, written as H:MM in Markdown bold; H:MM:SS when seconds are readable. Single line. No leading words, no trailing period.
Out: **4:55**
